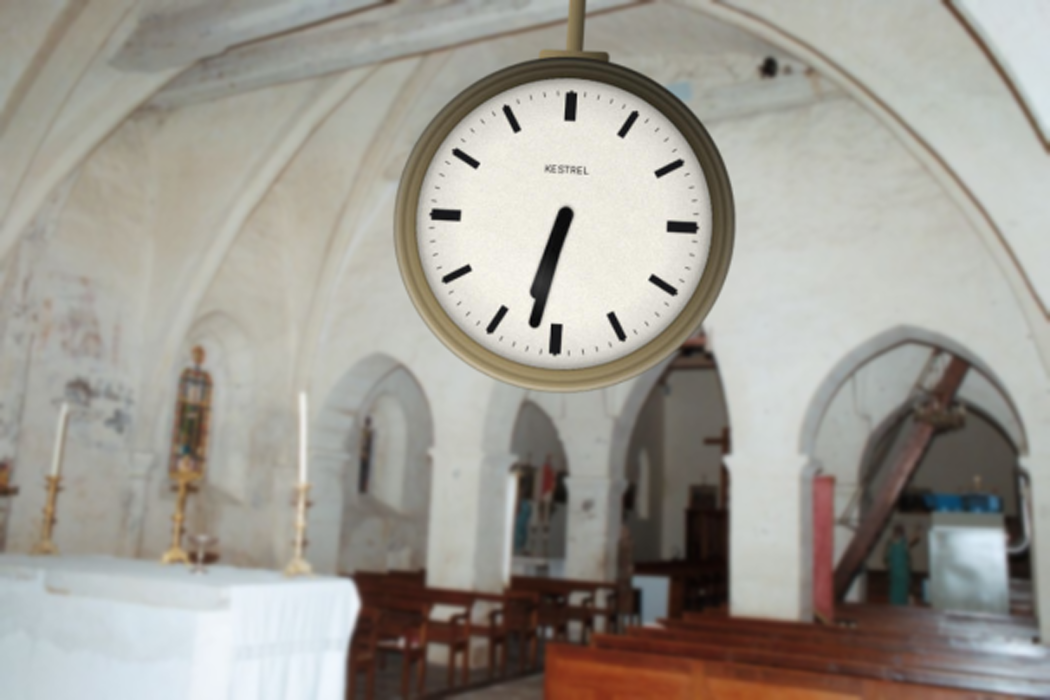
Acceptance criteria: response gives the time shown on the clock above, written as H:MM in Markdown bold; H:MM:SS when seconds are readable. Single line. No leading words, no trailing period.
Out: **6:32**
